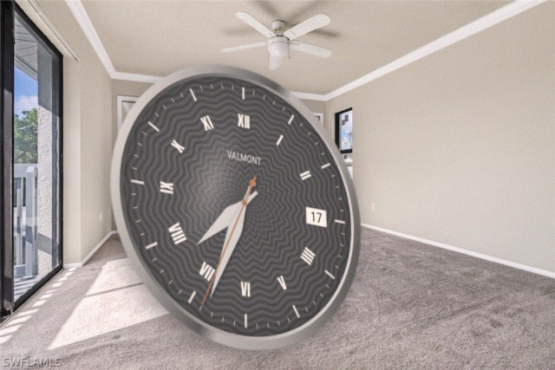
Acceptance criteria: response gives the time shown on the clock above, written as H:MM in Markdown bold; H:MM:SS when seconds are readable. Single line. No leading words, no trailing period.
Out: **7:33:34**
